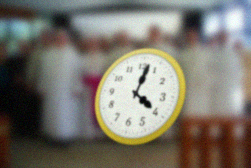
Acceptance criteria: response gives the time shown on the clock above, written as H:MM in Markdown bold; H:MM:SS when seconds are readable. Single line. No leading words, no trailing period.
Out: **4:02**
